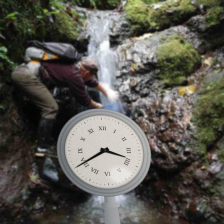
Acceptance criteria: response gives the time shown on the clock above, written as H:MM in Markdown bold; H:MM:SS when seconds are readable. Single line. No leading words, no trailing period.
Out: **3:40**
